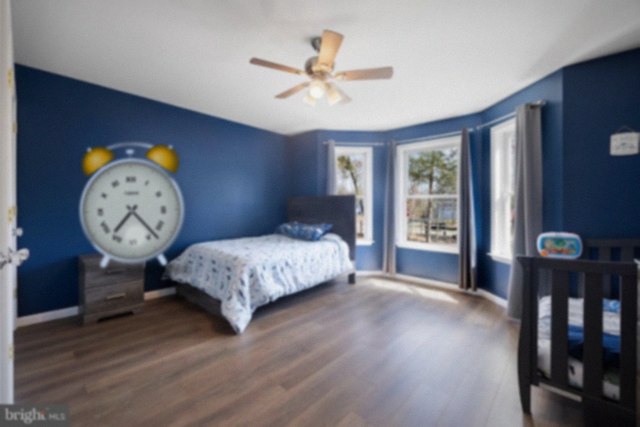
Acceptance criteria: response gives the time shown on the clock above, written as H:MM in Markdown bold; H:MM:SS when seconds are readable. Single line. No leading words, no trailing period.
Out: **7:23**
